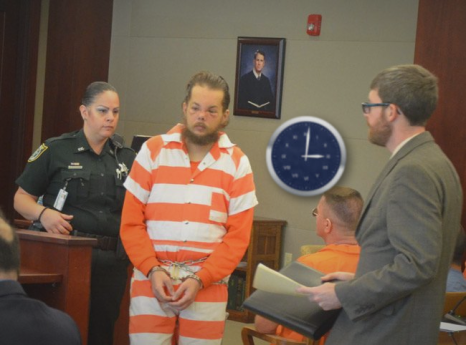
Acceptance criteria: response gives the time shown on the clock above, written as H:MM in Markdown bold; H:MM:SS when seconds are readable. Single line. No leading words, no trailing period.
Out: **3:01**
